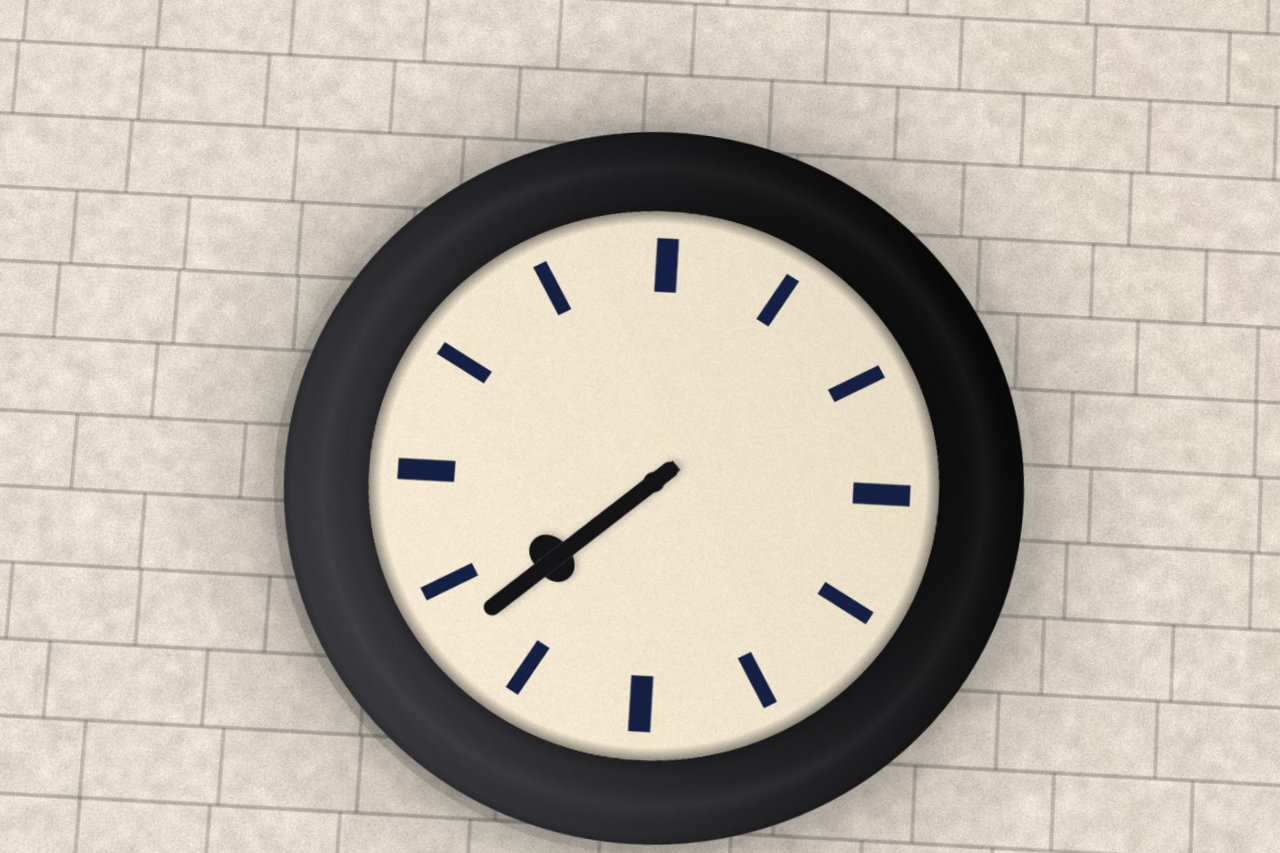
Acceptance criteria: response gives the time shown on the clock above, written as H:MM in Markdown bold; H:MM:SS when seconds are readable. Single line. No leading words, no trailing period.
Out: **7:38**
